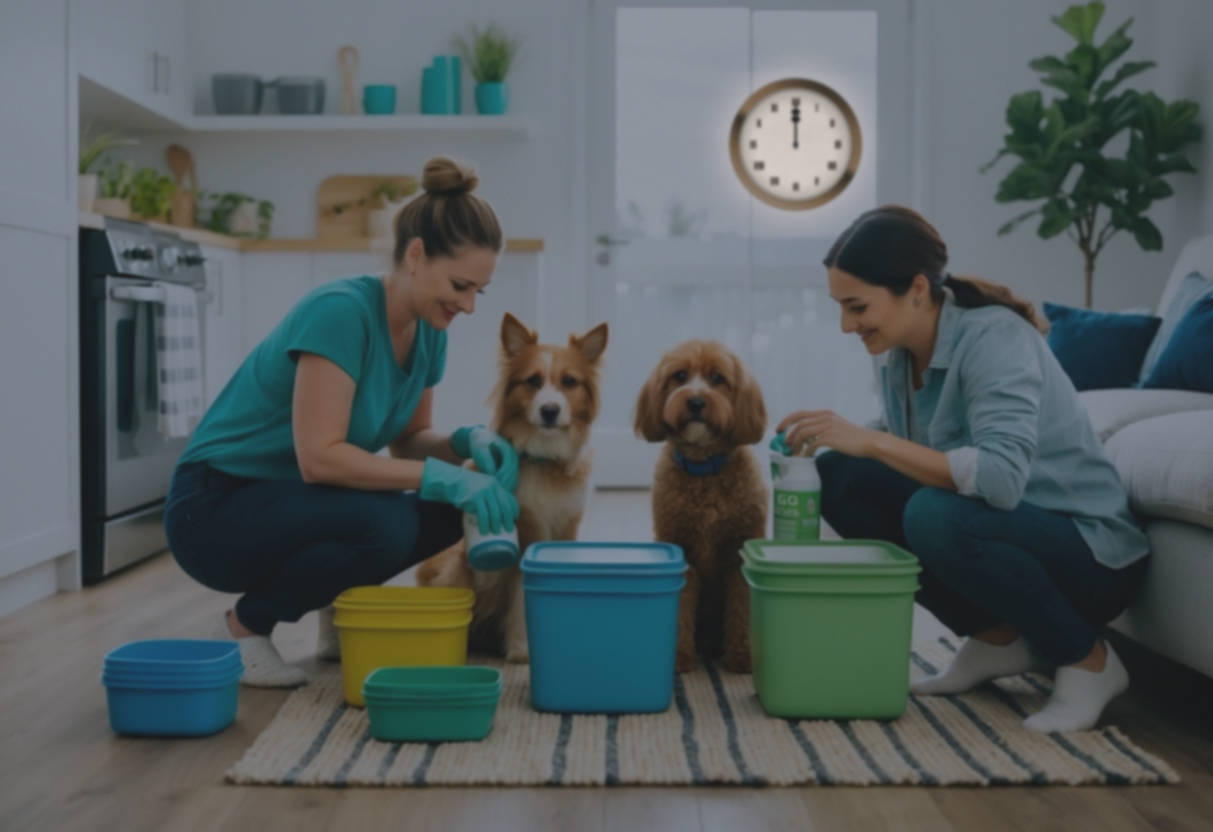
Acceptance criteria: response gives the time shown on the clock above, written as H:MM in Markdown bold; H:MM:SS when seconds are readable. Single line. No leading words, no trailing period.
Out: **12:00**
